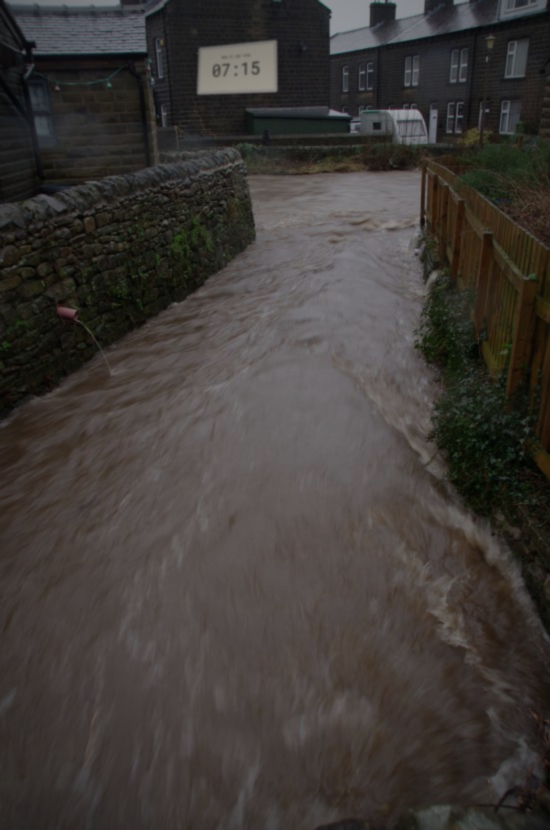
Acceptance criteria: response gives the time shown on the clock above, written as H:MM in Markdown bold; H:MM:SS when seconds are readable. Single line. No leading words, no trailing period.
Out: **7:15**
